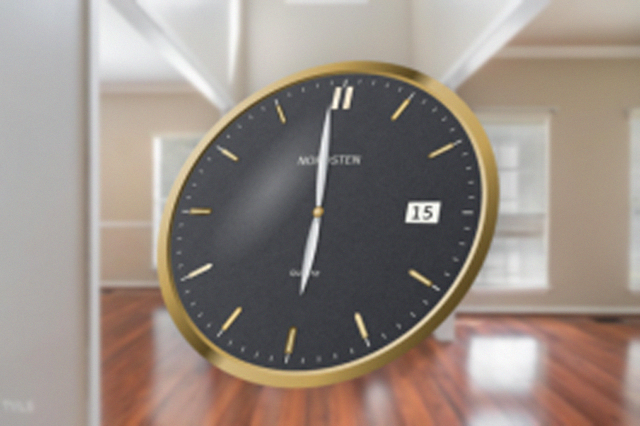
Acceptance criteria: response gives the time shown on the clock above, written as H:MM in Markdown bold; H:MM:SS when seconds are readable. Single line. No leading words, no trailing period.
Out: **5:59**
